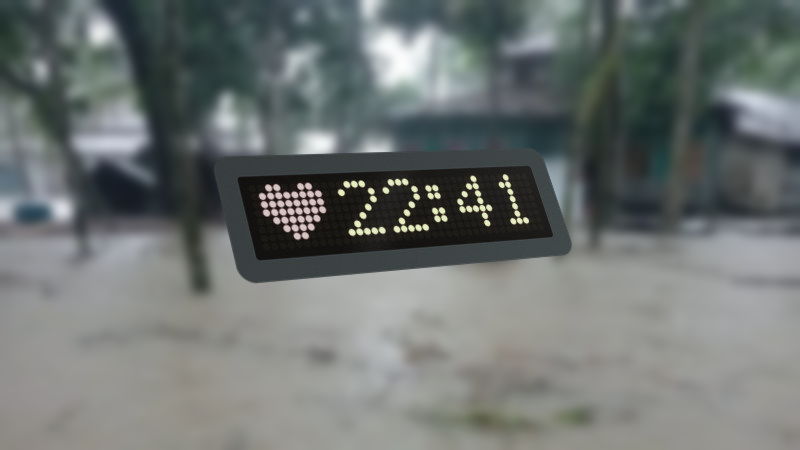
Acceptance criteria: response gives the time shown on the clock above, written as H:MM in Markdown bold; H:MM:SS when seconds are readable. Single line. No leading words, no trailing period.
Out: **22:41**
